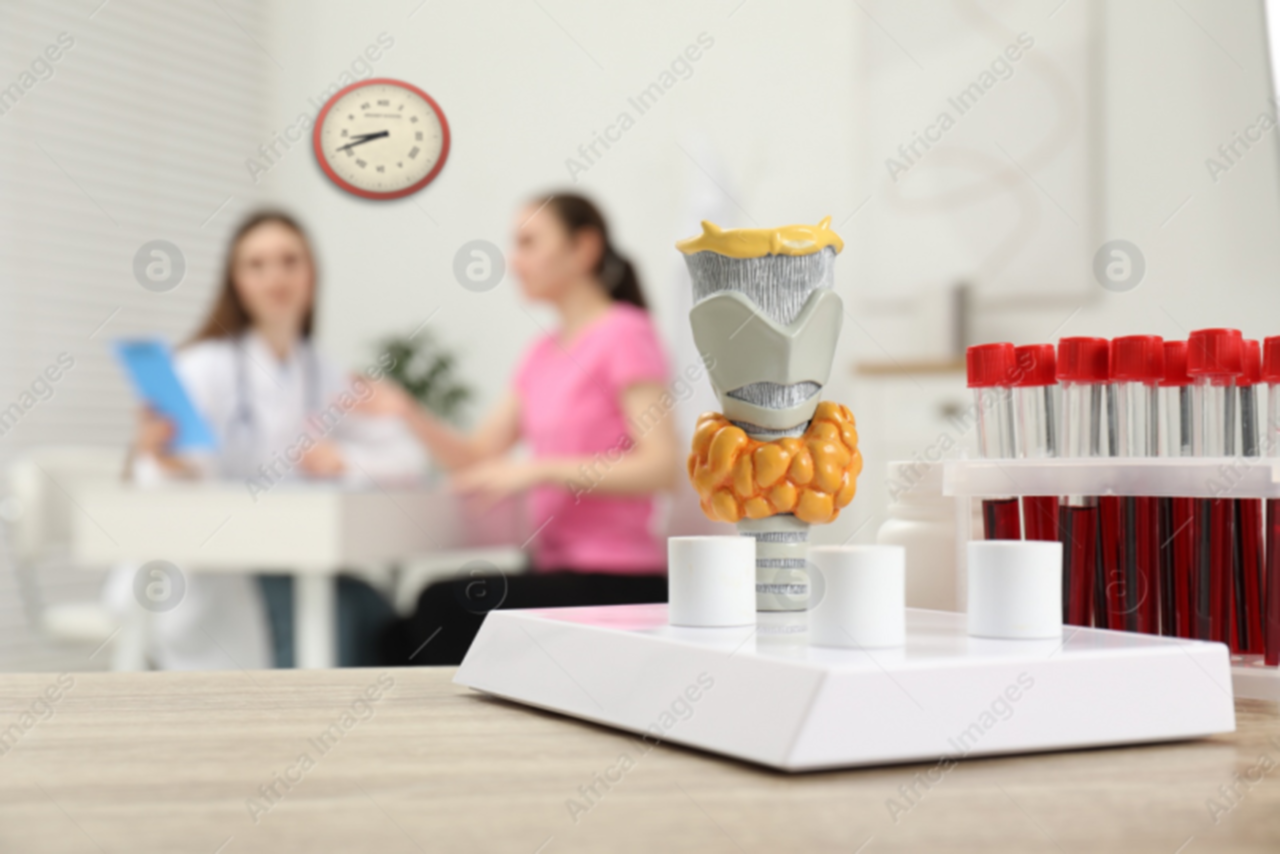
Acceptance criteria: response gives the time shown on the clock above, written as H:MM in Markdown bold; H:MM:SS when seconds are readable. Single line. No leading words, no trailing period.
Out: **8:41**
